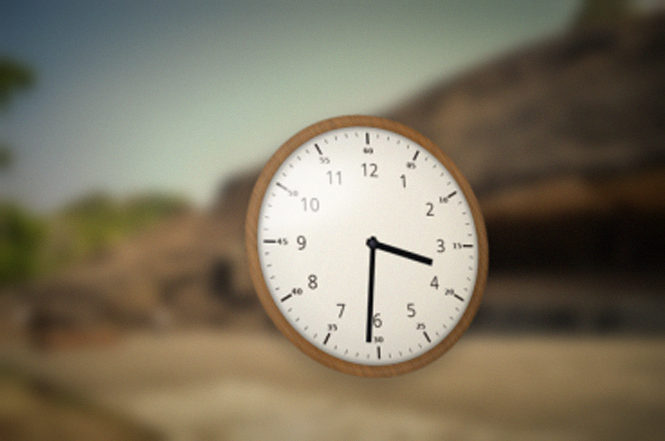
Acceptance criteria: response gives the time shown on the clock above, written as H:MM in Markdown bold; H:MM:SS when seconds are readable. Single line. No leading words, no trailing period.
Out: **3:31**
